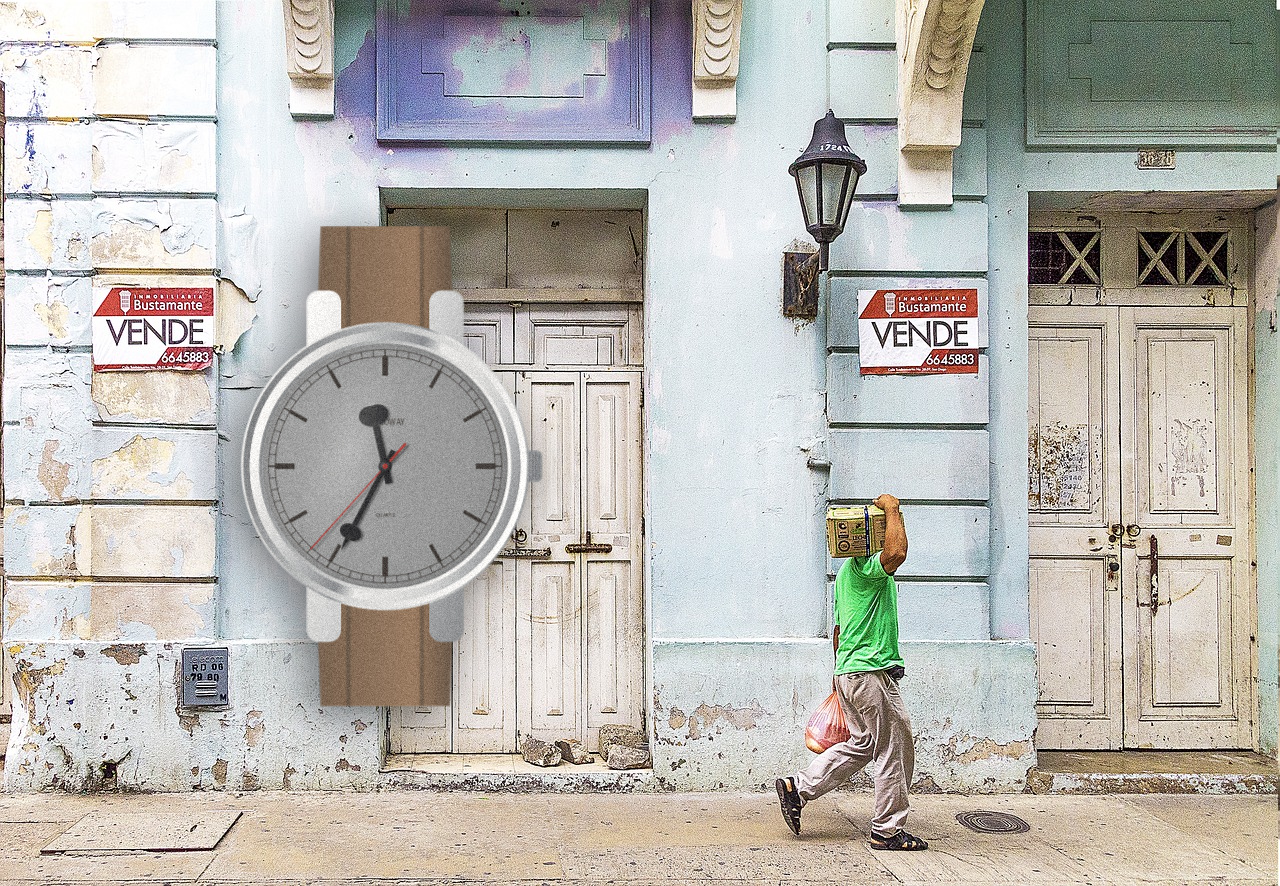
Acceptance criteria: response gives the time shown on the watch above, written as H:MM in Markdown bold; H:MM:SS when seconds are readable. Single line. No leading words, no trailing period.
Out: **11:34:37**
